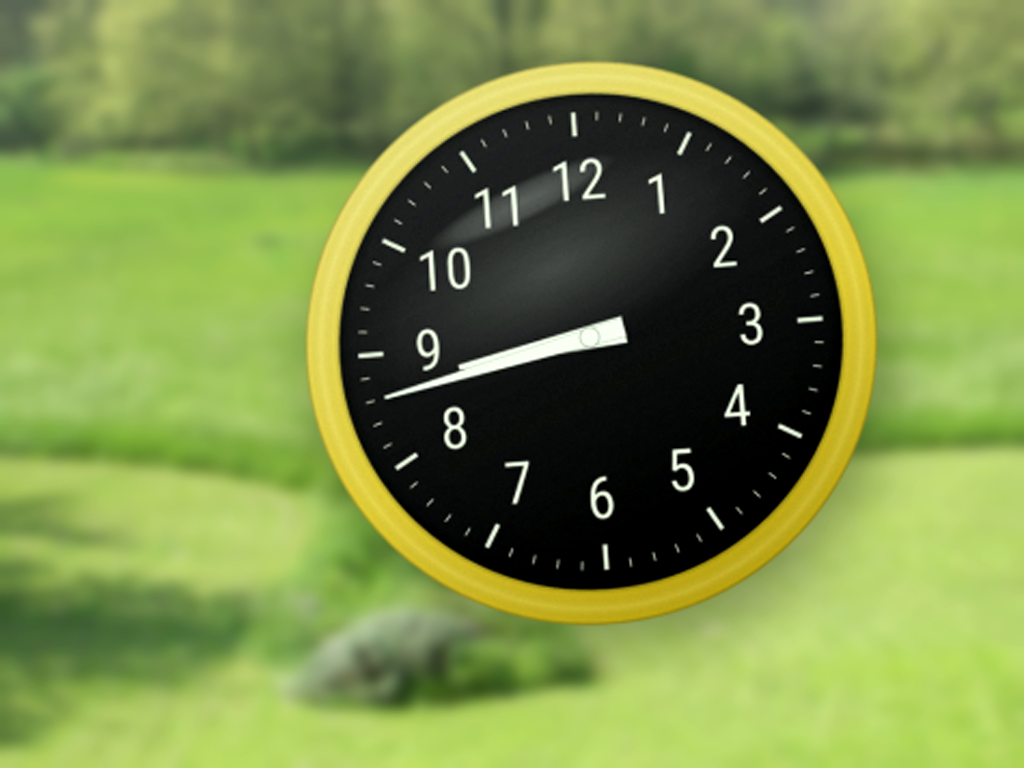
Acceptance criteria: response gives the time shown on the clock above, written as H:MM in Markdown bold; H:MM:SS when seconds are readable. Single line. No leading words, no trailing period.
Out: **8:43**
